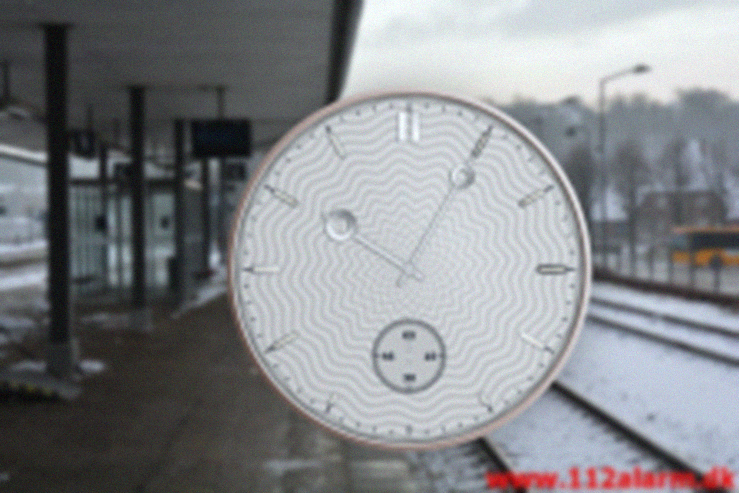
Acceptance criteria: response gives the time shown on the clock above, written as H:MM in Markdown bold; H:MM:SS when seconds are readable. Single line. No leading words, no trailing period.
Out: **10:05**
